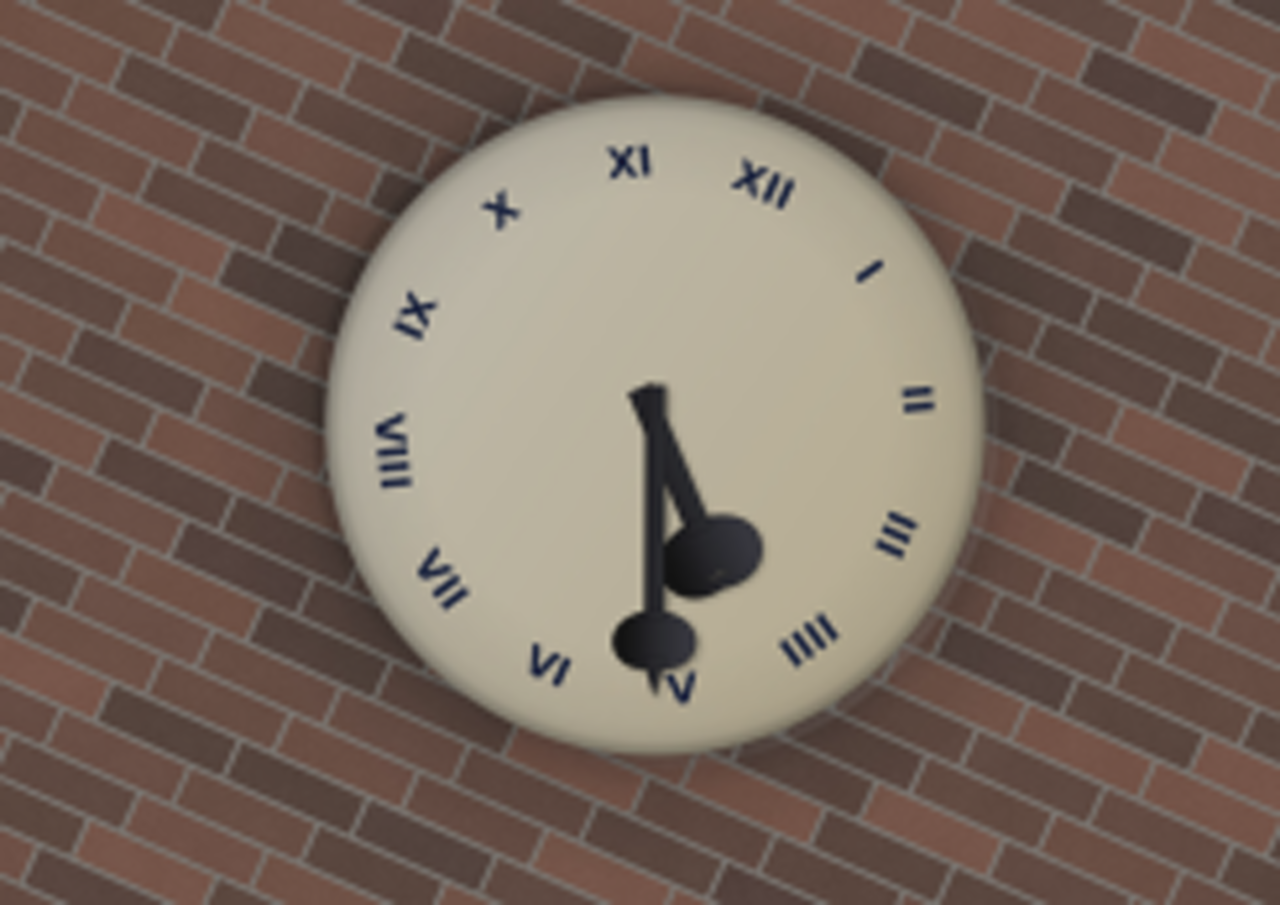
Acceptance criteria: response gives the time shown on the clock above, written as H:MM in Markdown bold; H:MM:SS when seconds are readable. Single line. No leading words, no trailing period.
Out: **4:26**
